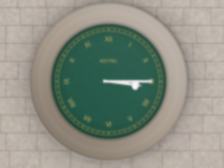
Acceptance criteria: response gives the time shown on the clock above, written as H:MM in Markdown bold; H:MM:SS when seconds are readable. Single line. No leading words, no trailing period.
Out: **3:15**
